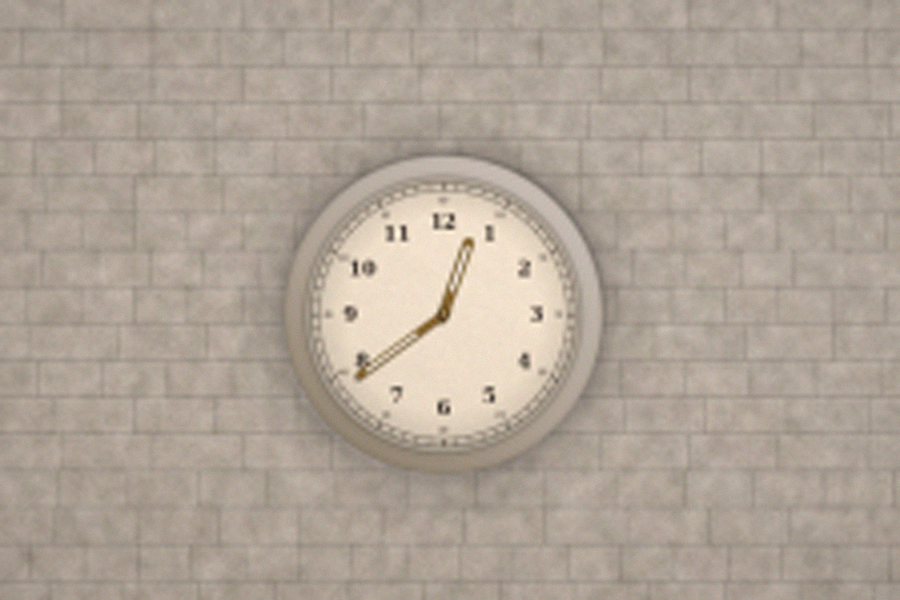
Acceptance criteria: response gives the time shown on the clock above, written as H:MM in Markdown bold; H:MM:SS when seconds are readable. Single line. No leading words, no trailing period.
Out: **12:39**
